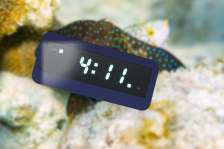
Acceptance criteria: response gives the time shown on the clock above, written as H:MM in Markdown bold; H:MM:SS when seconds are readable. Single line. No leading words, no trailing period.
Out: **4:11**
